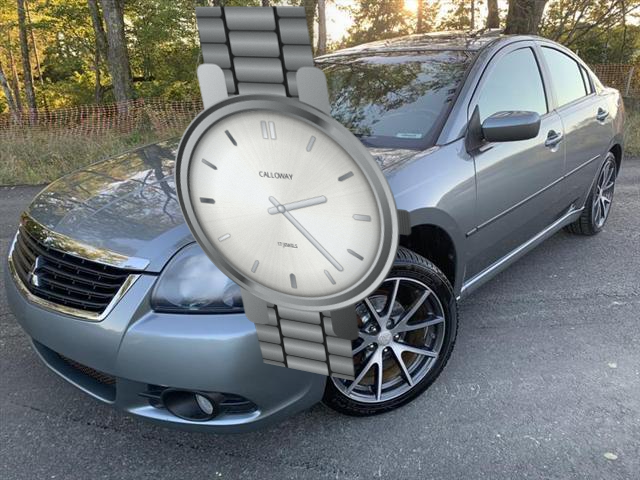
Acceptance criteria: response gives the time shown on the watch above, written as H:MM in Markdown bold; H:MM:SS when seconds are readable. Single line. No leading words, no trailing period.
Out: **2:23**
